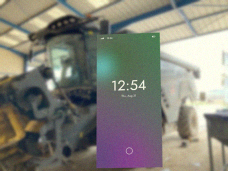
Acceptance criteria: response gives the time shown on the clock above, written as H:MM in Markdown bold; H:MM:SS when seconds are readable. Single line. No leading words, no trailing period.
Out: **12:54**
